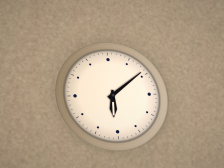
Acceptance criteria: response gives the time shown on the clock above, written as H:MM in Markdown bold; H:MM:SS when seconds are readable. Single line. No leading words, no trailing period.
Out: **6:09**
